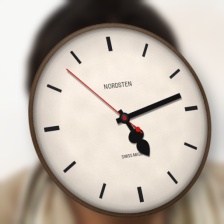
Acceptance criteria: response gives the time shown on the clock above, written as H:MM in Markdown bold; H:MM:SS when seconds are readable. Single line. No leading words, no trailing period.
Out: **5:12:53**
